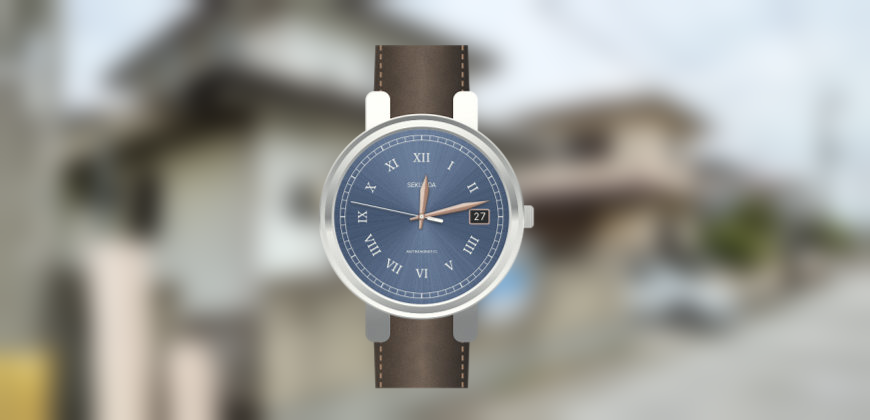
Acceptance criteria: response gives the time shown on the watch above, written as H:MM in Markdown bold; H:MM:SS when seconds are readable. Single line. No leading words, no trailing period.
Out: **12:12:47**
